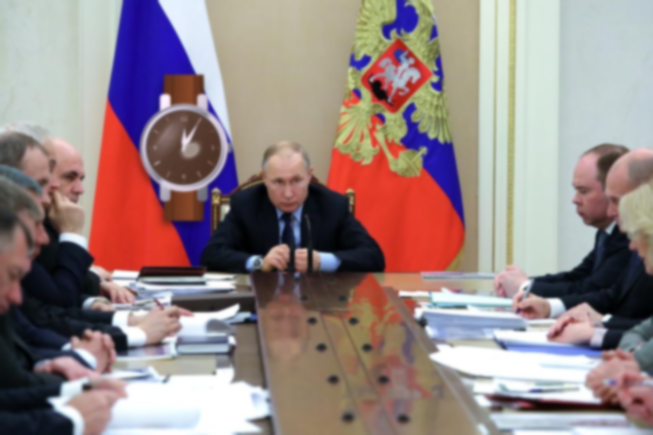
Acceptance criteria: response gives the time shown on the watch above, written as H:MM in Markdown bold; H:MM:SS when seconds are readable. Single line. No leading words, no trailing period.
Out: **12:05**
